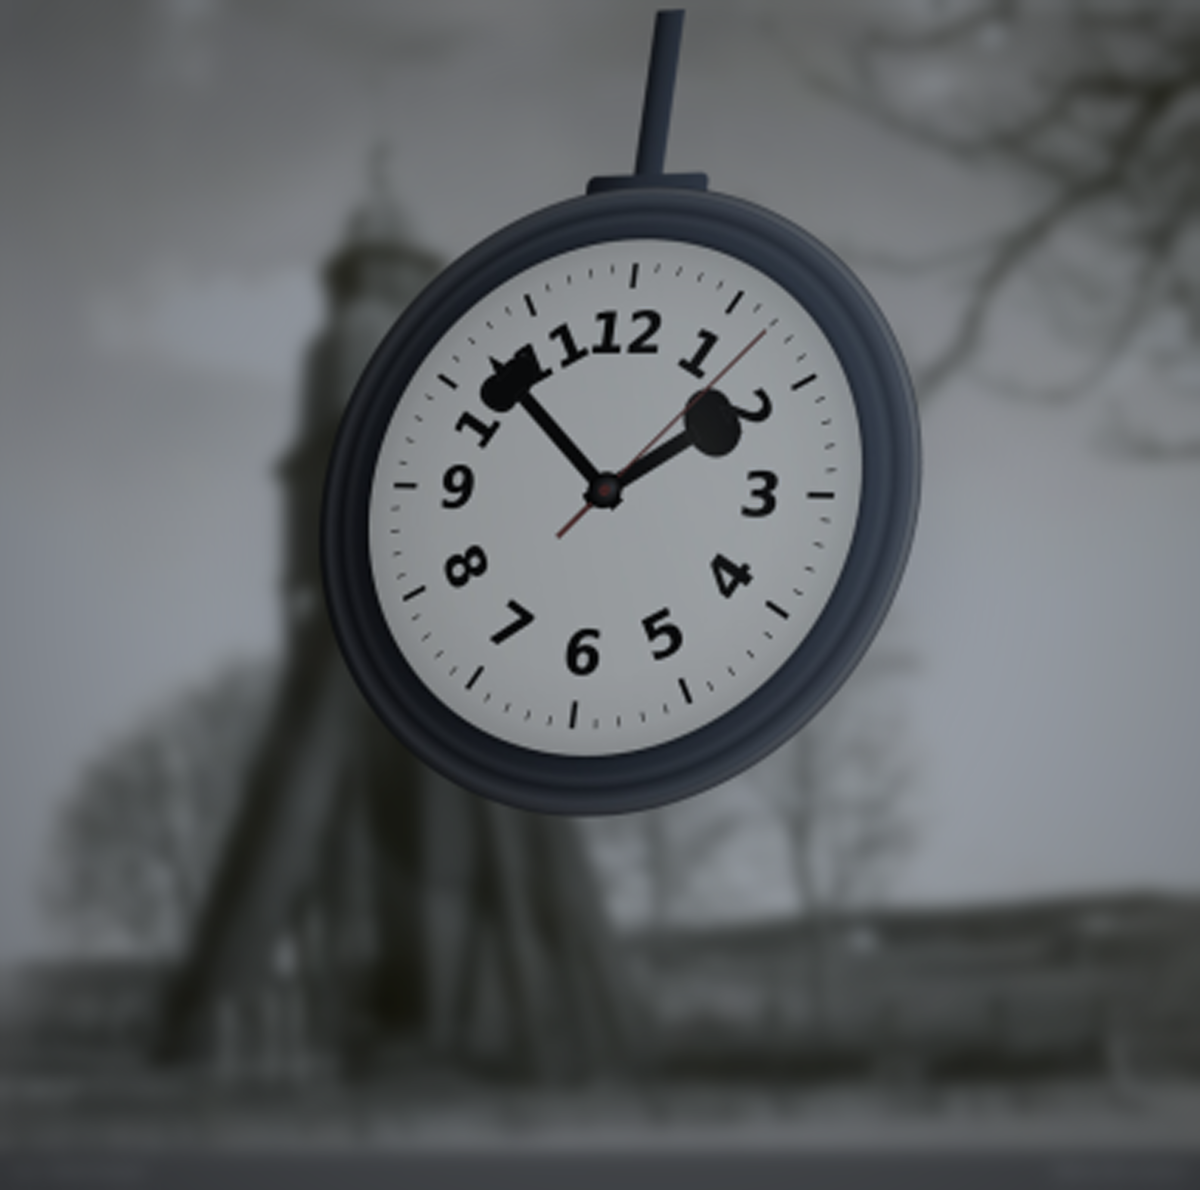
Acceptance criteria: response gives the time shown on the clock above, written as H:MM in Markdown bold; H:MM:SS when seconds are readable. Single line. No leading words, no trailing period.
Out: **1:52:07**
